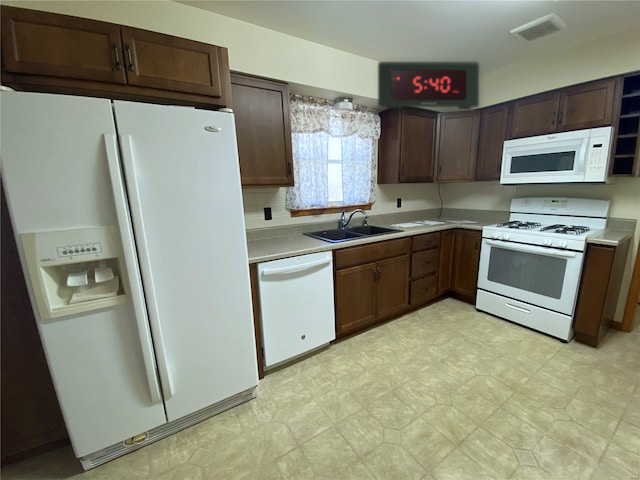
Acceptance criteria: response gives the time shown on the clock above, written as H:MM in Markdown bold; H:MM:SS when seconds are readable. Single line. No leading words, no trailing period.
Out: **5:40**
